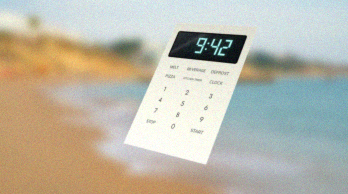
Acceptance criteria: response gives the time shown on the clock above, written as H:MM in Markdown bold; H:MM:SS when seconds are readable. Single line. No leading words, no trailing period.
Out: **9:42**
